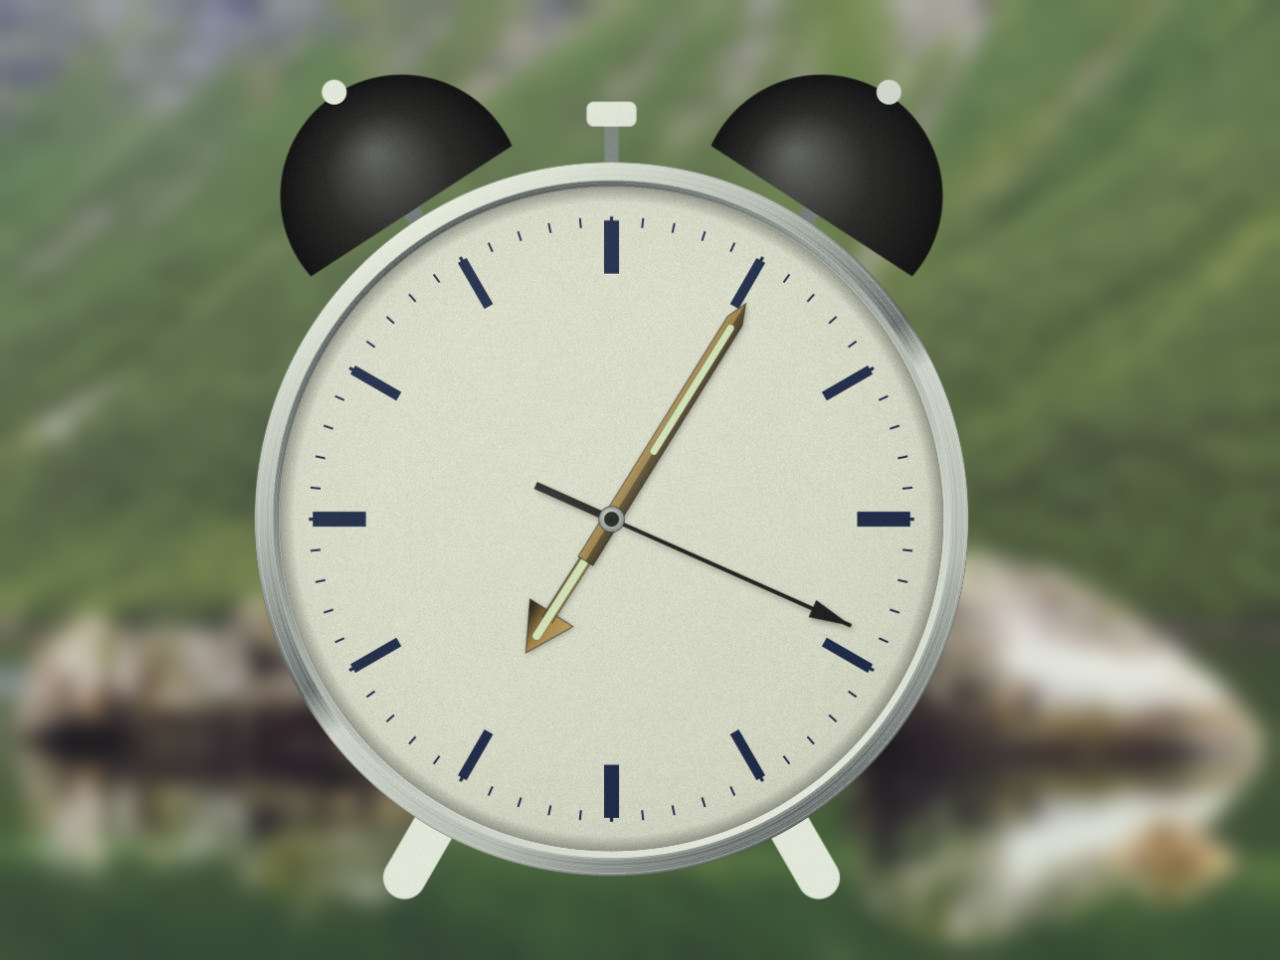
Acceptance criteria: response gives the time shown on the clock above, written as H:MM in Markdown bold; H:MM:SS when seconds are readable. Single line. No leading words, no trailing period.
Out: **7:05:19**
